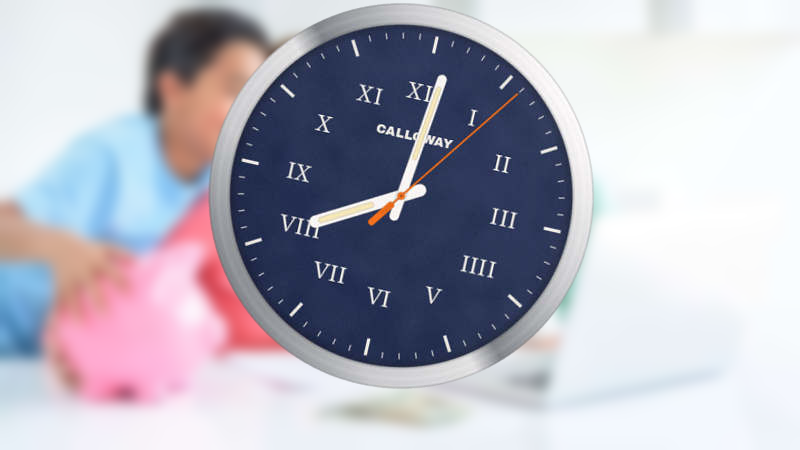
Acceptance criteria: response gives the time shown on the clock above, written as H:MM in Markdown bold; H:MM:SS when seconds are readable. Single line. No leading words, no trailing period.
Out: **8:01:06**
